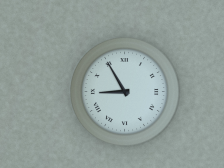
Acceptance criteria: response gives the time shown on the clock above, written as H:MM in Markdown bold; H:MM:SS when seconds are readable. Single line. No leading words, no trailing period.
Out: **8:55**
